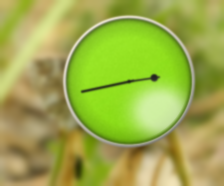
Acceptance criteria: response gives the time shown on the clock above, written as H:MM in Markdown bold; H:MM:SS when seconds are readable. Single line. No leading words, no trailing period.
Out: **2:43**
